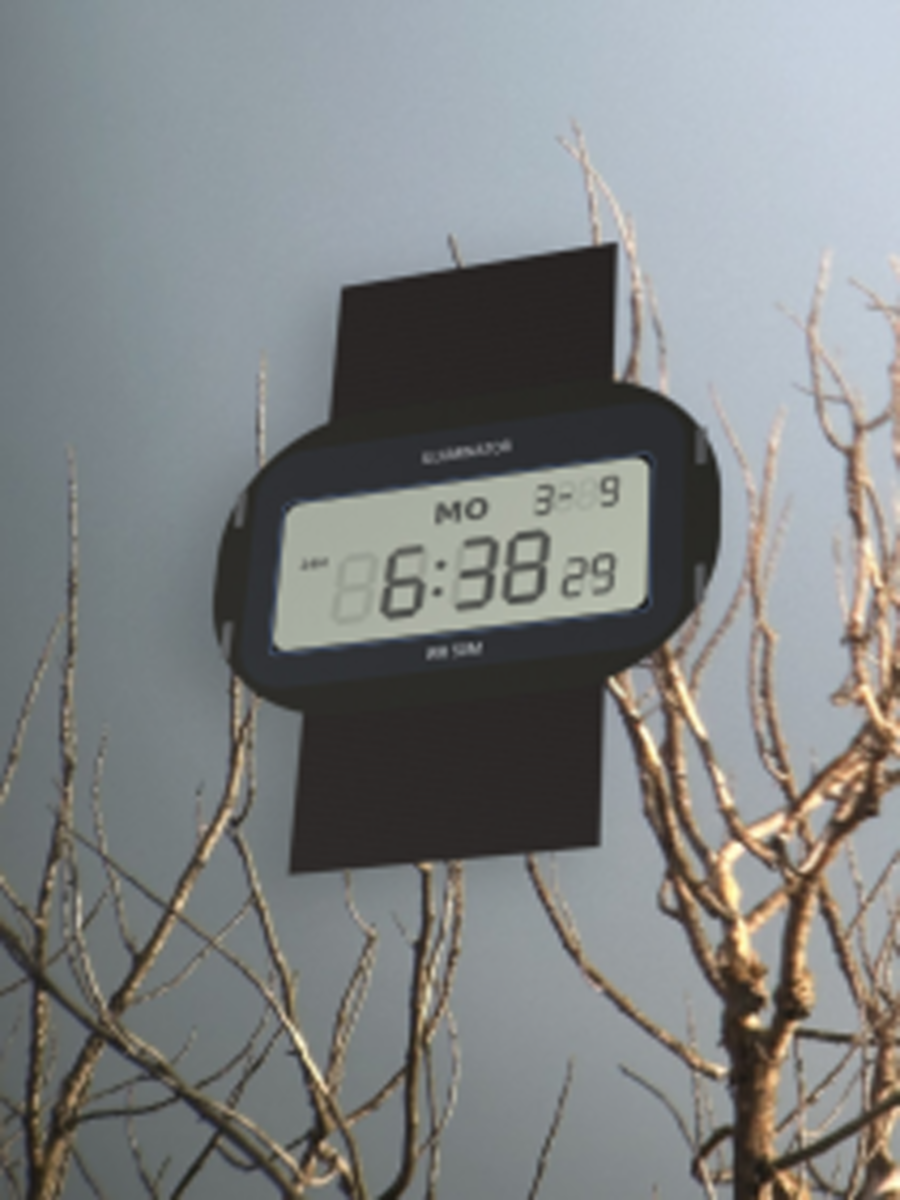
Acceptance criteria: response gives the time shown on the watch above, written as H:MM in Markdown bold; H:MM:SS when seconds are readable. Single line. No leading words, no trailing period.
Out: **6:38:29**
